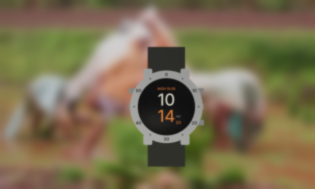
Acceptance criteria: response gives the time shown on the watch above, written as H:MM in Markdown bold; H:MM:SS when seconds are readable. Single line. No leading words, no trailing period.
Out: **10:14**
